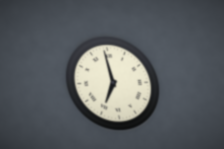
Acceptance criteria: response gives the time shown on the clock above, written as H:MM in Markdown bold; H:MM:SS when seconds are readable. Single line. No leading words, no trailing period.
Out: **6:59**
